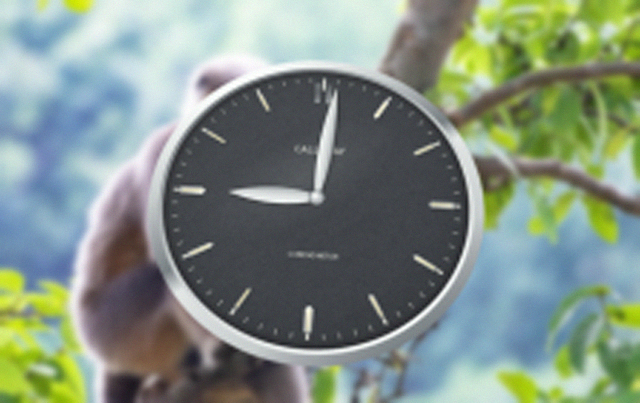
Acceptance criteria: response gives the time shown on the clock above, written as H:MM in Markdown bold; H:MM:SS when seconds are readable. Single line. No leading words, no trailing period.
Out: **9:01**
